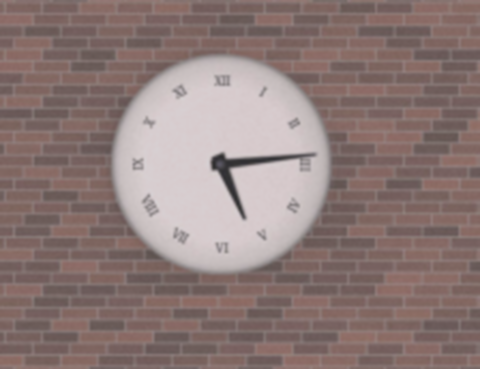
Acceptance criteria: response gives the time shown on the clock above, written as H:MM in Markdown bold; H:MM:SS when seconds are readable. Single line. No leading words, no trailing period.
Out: **5:14**
